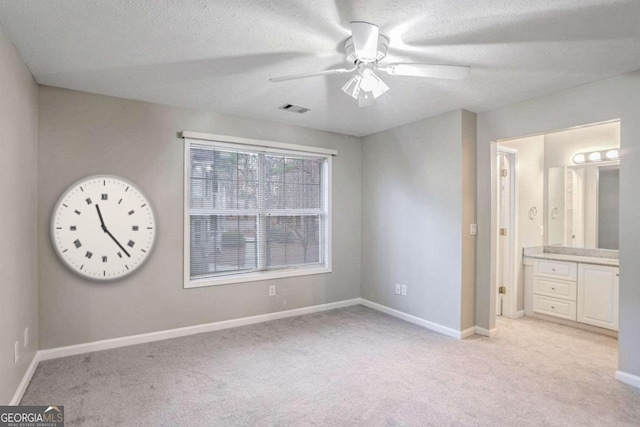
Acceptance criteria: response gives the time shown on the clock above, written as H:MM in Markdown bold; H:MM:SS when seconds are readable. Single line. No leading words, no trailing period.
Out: **11:23**
